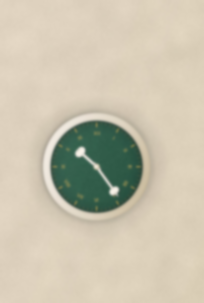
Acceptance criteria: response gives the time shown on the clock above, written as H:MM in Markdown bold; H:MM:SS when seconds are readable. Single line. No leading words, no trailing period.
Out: **10:24**
